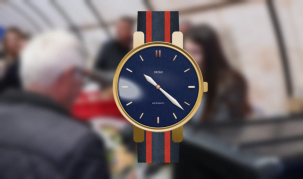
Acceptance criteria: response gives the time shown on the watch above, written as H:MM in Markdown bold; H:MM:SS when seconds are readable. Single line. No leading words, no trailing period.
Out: **10:22**
